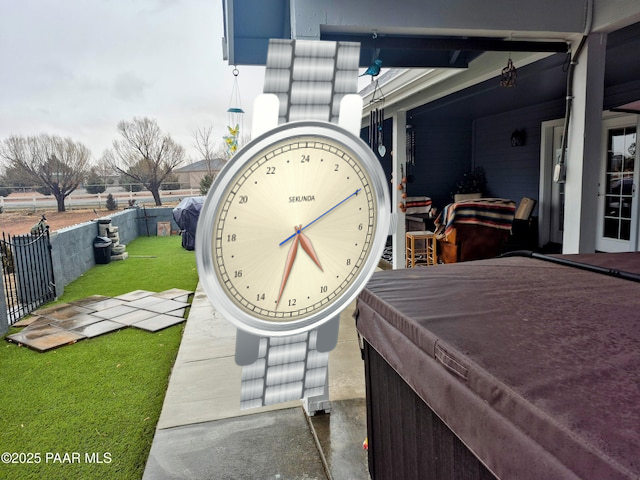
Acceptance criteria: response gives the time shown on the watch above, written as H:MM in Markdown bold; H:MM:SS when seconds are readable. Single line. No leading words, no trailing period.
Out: **9:32:10**
